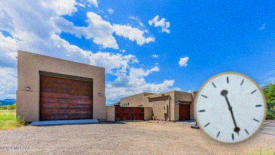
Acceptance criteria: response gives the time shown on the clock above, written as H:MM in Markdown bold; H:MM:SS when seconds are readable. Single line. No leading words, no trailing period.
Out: **11:28**
